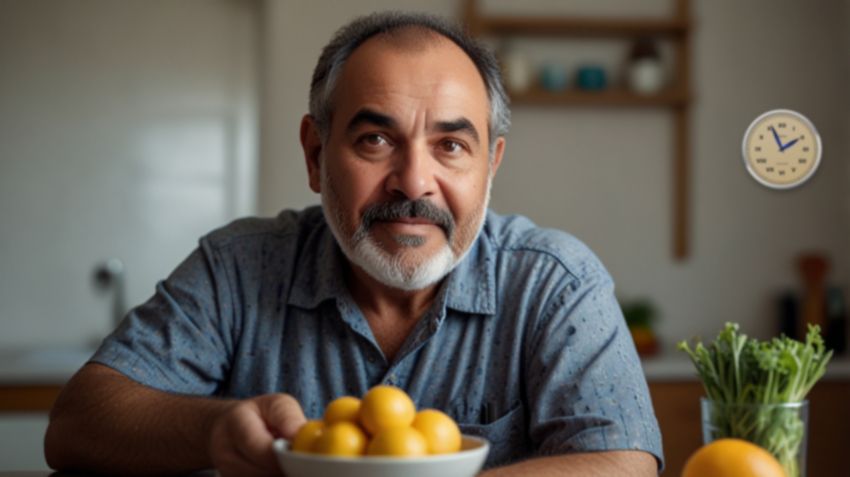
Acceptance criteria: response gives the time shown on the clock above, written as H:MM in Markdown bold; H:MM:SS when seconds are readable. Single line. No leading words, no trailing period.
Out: **1:56**
